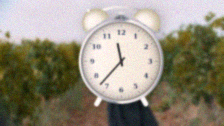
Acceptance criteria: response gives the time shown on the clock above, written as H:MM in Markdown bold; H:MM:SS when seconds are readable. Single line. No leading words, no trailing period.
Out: **11:37**
